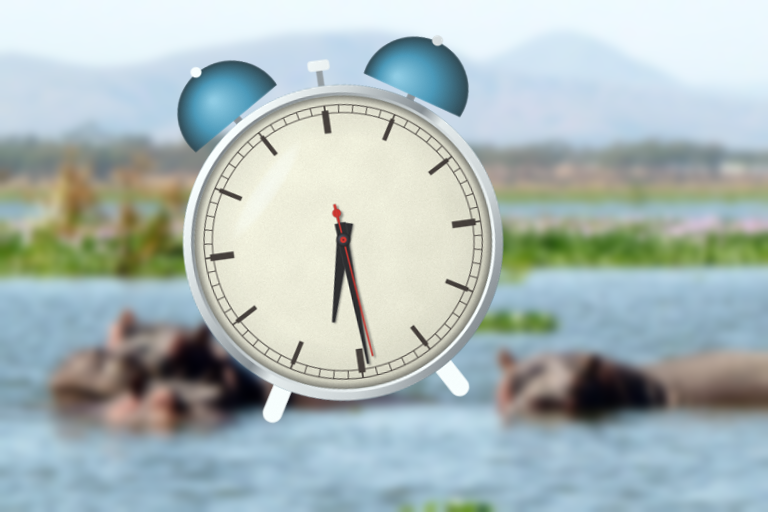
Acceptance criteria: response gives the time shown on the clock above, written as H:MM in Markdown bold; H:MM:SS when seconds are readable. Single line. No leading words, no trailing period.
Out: **6:29:29**
